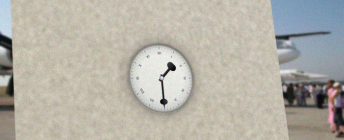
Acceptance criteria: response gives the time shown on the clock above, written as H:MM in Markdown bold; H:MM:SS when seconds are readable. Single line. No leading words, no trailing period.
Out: **1:30**
